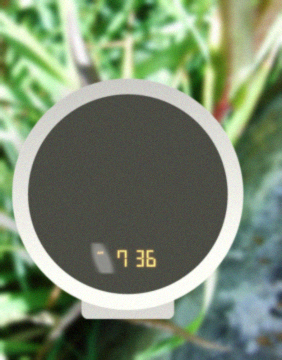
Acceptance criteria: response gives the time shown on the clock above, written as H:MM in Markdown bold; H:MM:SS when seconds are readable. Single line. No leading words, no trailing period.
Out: **7:36**
